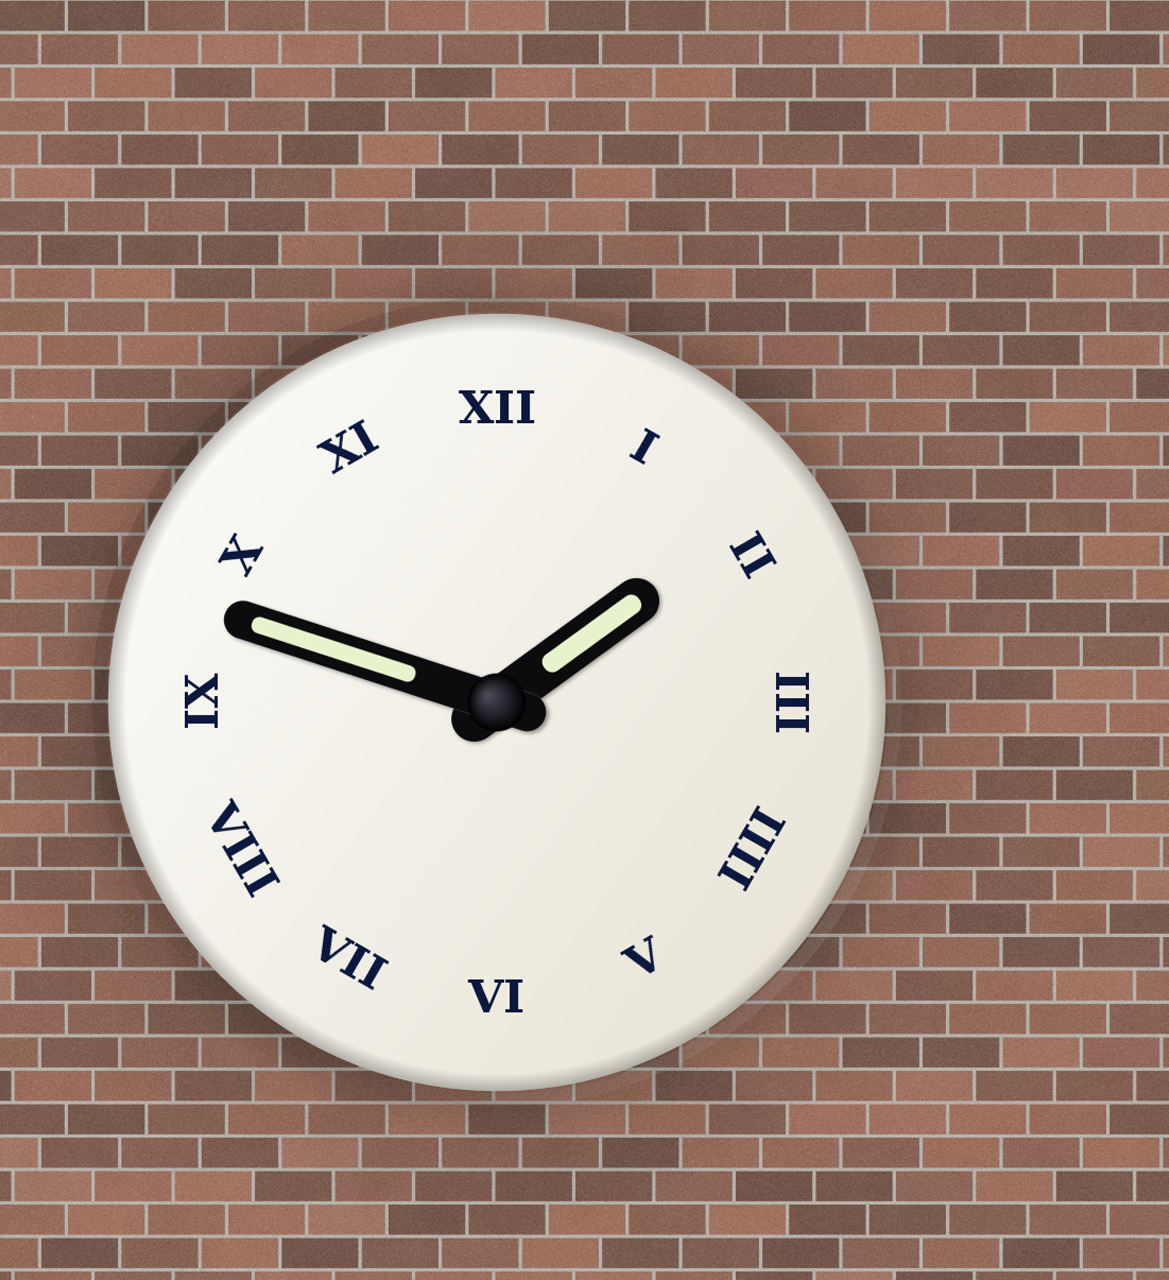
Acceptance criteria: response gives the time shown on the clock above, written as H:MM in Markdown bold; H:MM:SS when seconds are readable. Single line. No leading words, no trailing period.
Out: **1:48**
